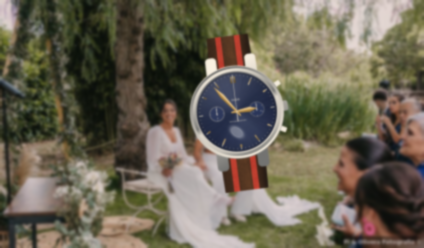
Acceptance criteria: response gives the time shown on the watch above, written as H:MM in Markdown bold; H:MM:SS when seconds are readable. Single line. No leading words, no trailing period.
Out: **2:54**
